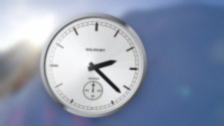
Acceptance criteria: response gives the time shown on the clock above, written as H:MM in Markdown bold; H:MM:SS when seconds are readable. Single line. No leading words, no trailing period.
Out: **2:22**
